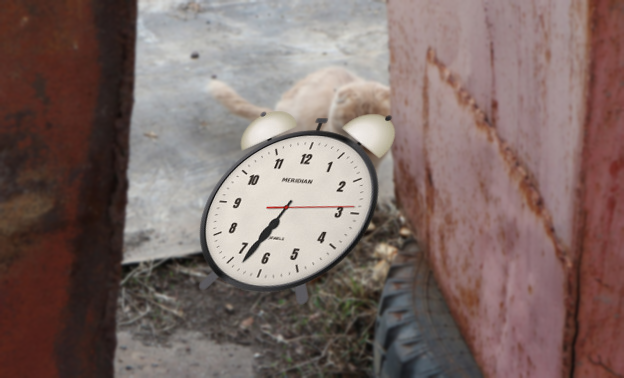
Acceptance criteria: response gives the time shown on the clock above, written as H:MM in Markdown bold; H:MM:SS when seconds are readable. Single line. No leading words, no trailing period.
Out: **6:33:14**
